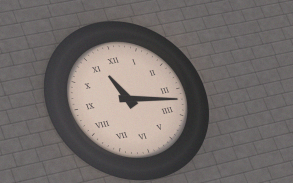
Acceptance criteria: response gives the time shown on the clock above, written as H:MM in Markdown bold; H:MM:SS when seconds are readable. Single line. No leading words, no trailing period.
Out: **11:17**
